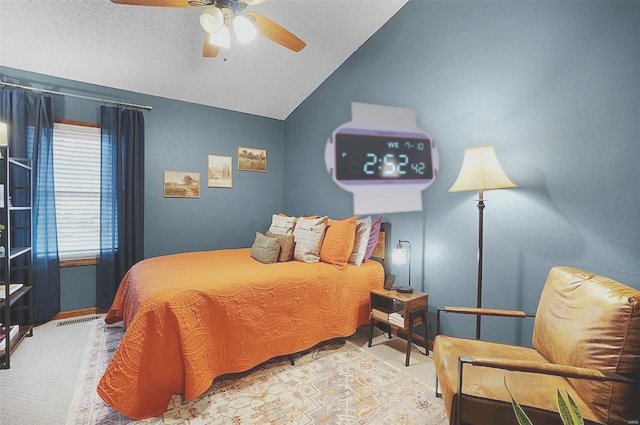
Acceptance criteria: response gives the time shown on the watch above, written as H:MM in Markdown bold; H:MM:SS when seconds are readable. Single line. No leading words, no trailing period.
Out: **2:52:42**
